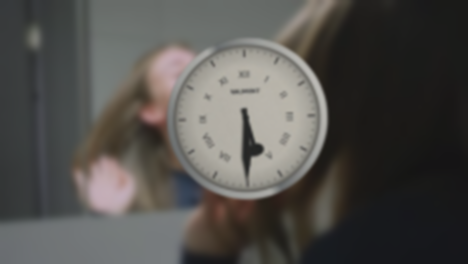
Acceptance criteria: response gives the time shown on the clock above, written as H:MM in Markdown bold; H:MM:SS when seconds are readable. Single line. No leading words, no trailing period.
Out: **5:30**
